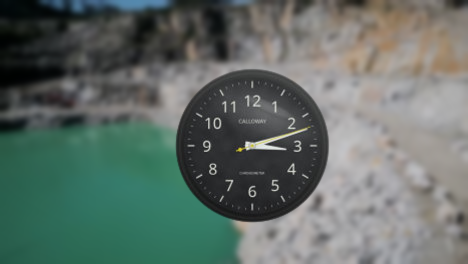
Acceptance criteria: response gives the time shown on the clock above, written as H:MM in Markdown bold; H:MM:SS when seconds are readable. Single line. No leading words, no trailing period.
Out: **3:12:12**
